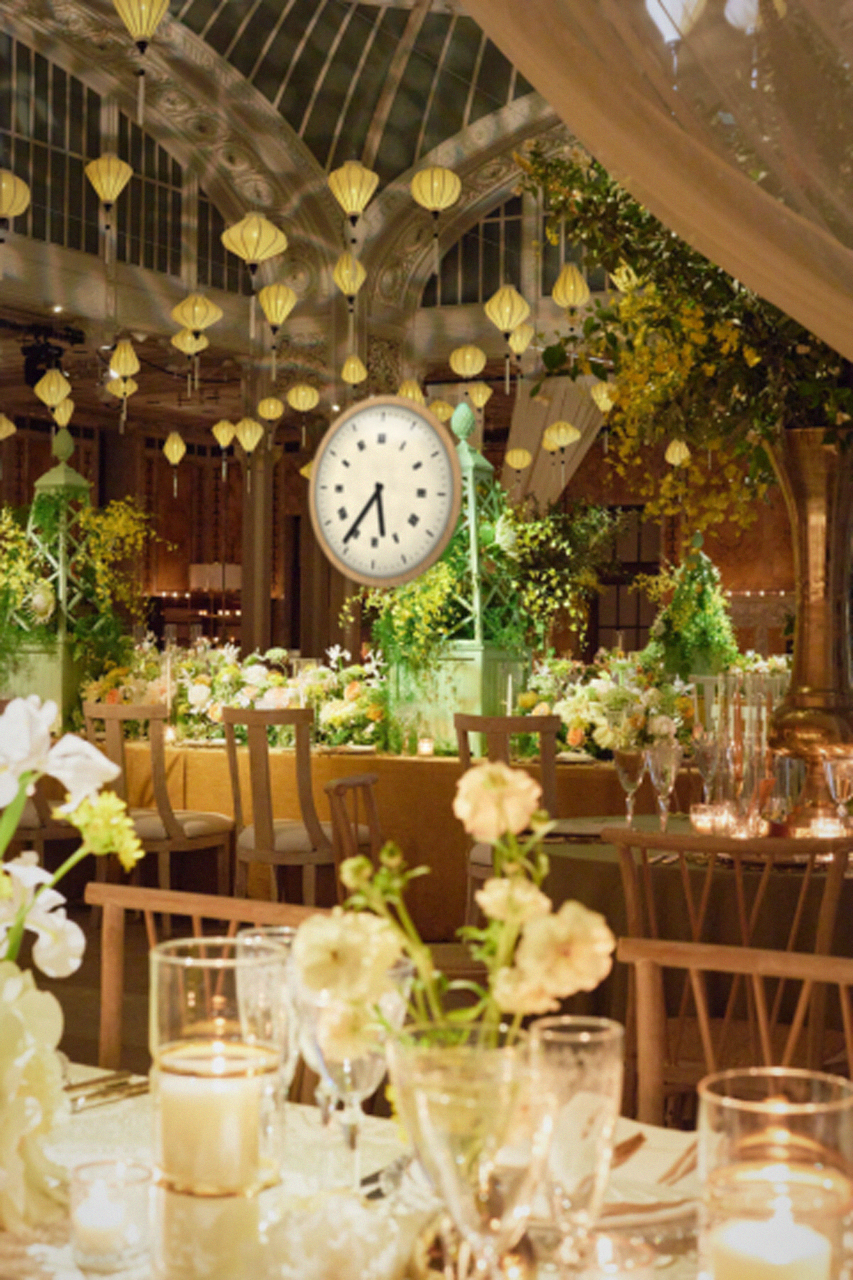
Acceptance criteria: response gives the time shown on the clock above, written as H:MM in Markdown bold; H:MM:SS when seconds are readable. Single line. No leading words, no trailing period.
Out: **5:36**
